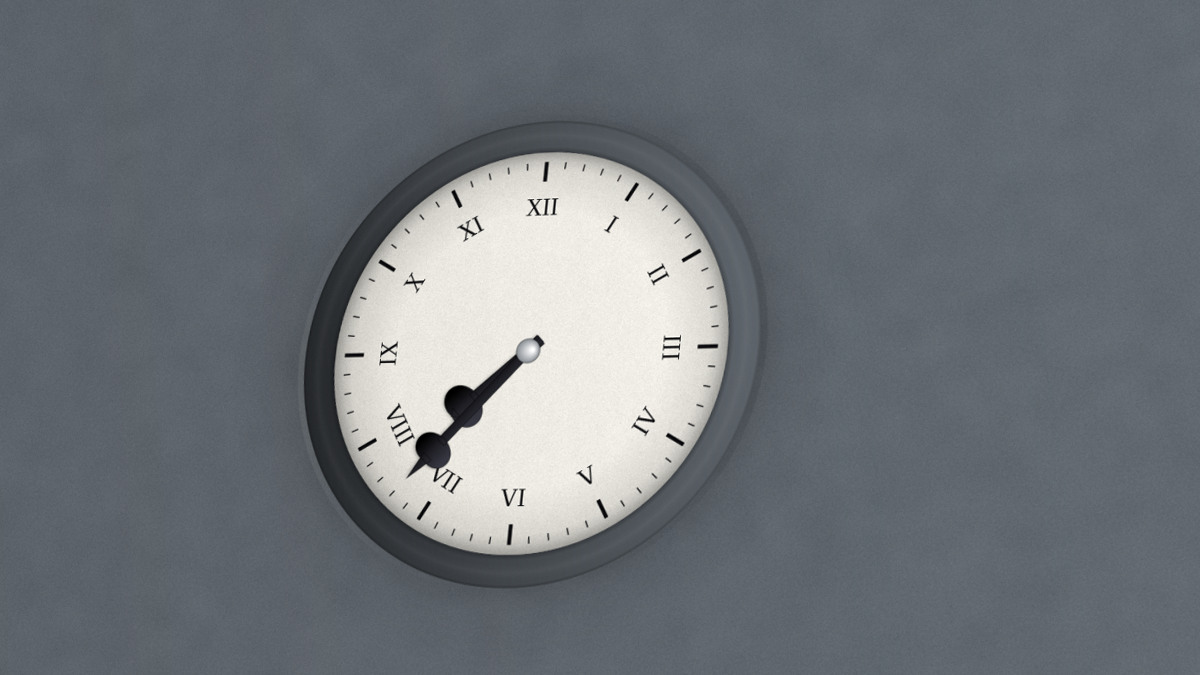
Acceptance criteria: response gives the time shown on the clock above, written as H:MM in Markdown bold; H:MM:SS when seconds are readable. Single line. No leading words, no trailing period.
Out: **7:37**
